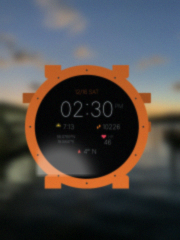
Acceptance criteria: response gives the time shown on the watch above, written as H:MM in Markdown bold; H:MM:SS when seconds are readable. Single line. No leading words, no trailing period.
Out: **2:30**
